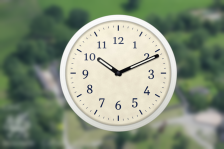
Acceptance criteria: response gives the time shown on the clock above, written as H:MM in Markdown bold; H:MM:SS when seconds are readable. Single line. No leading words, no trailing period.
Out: **10:11**
